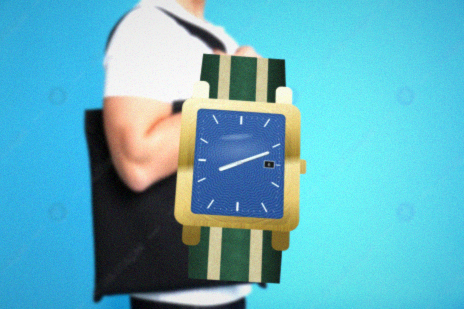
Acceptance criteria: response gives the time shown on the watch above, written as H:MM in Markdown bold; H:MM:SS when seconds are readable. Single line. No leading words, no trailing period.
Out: **8:11**
